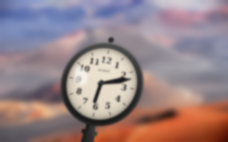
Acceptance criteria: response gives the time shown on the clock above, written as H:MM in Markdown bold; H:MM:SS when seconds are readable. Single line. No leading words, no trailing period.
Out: **6:12**
